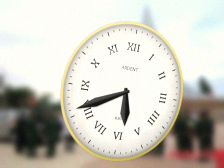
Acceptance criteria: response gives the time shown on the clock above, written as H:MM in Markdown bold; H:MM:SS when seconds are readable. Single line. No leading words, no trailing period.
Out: **5:41**
